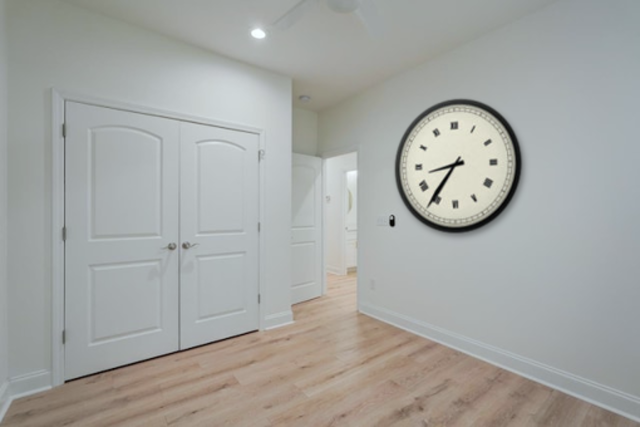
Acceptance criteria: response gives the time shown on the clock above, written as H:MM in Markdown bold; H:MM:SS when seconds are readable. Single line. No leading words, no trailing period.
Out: **8:36**
